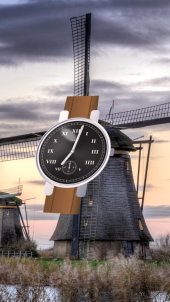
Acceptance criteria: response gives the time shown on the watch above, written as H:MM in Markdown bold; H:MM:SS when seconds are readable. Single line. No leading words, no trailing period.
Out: **7:02**
